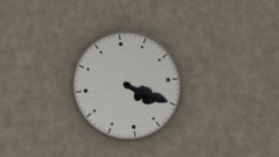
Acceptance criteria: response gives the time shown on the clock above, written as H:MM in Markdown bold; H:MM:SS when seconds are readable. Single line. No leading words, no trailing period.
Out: **4:20**
